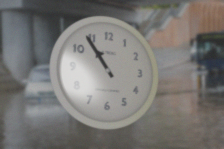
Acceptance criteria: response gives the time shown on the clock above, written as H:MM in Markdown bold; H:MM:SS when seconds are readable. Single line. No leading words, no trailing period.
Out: **10:54**
